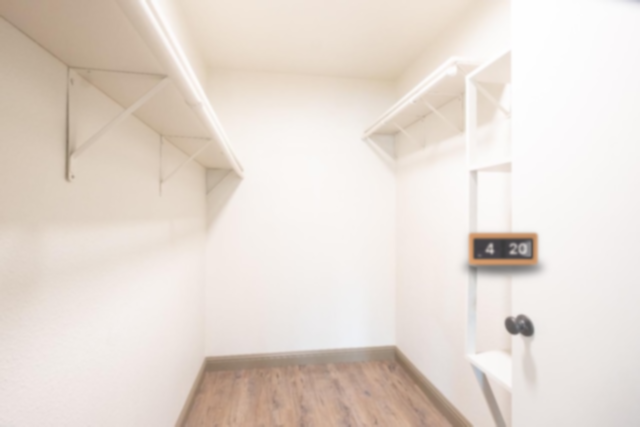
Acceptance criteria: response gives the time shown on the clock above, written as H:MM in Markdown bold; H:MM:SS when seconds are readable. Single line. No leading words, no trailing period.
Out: **4:20**
